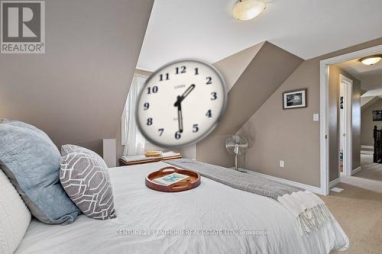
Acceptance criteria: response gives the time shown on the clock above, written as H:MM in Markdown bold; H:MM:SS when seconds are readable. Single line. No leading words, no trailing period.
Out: **1:29**
